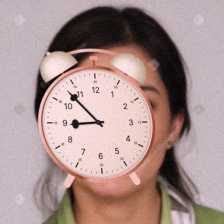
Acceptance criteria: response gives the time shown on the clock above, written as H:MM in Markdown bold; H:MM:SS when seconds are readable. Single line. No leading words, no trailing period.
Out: **8:53**
